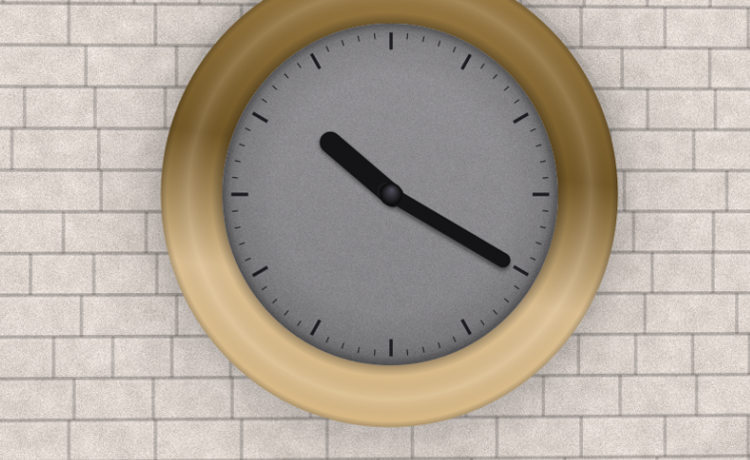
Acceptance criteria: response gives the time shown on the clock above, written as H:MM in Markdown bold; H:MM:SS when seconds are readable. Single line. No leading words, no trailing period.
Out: **10:20**
